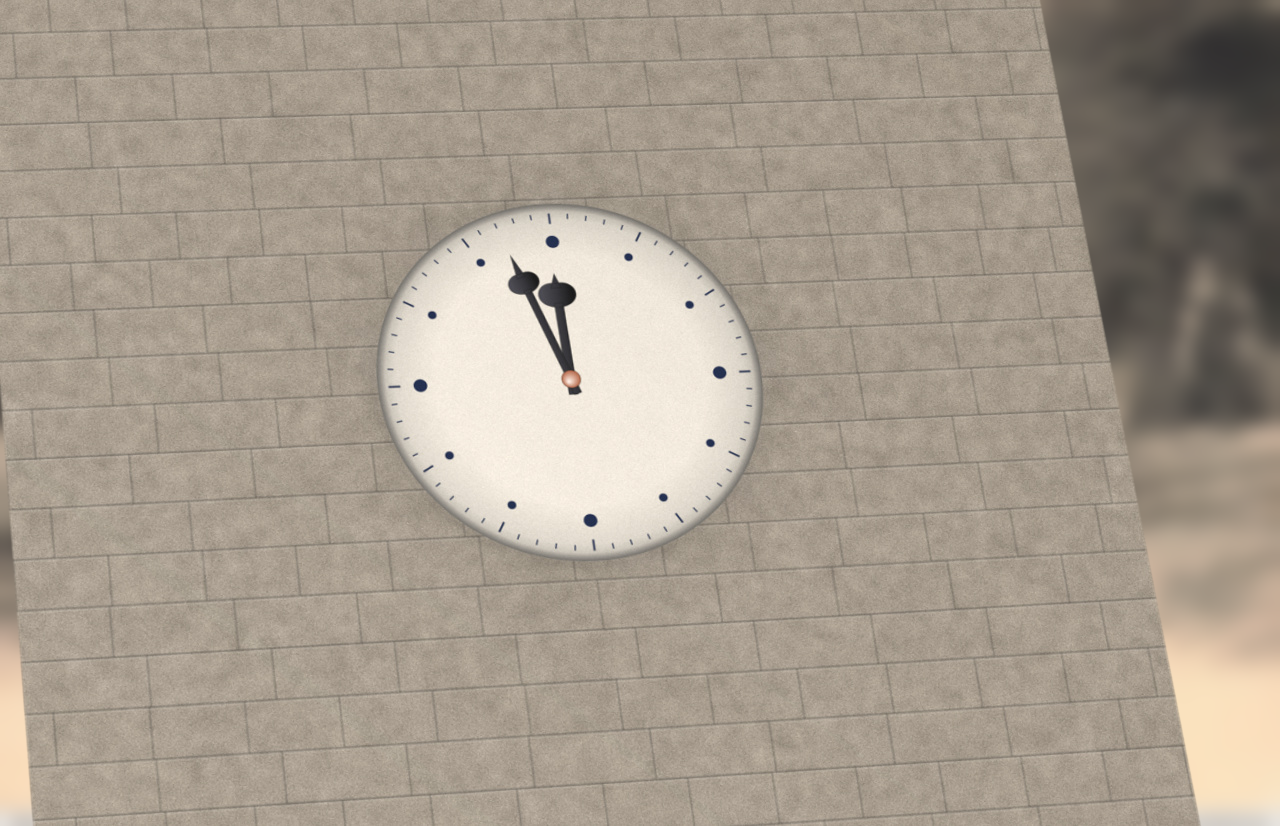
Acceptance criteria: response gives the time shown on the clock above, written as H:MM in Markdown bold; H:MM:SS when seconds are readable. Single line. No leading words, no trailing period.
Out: **11:57**
